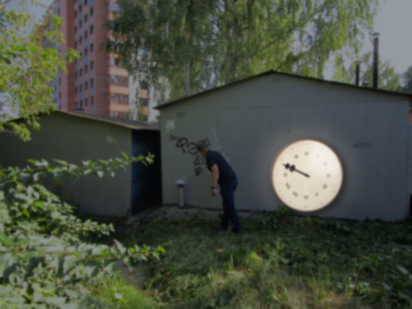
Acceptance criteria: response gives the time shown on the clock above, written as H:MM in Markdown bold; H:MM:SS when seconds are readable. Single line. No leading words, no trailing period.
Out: **9:49**
